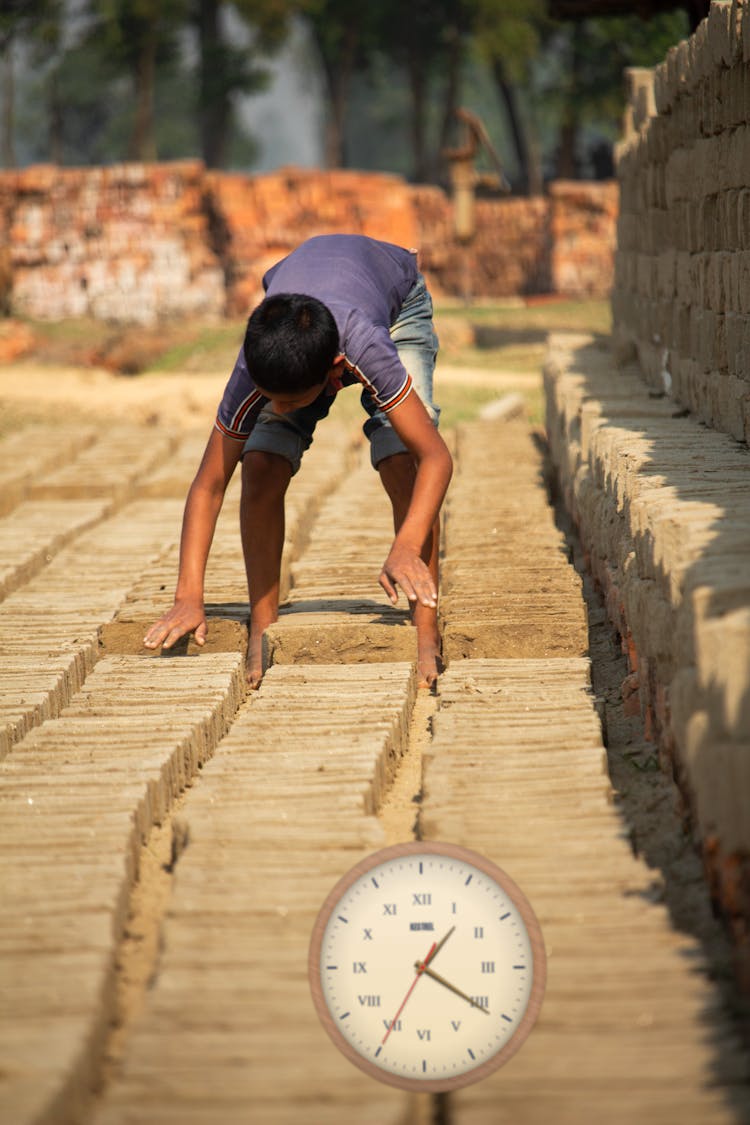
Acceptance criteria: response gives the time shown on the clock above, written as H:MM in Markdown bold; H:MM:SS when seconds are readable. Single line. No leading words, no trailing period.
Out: **1:20:35**
